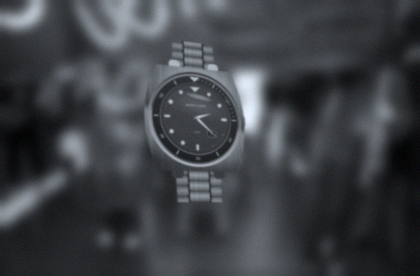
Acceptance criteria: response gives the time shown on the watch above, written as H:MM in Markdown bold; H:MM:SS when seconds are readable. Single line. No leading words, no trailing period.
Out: **2:22**
